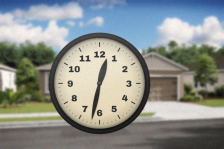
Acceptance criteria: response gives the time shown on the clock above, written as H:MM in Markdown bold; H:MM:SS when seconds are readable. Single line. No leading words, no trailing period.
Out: **12:32**
